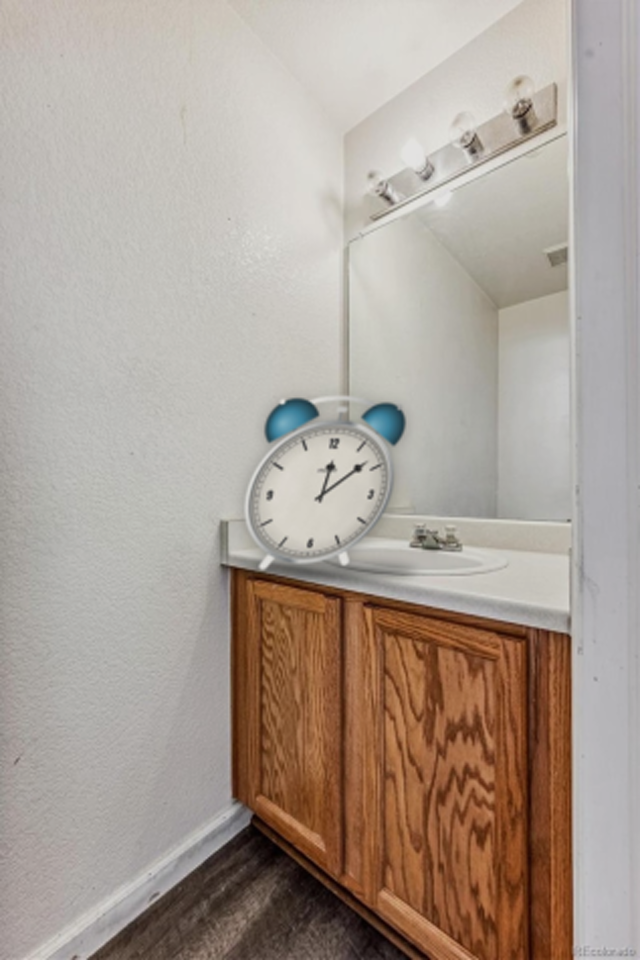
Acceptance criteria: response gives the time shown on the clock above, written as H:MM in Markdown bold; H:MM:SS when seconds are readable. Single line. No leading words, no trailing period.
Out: **12:08**
